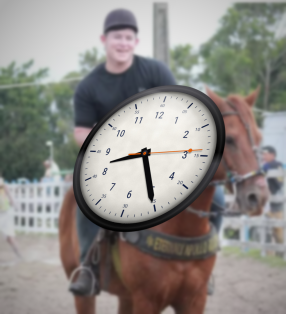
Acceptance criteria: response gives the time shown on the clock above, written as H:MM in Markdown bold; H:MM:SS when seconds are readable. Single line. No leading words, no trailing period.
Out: **8:25:14**
